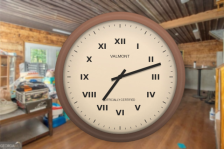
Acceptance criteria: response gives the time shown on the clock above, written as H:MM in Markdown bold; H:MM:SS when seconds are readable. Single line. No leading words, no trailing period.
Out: **7:12**
